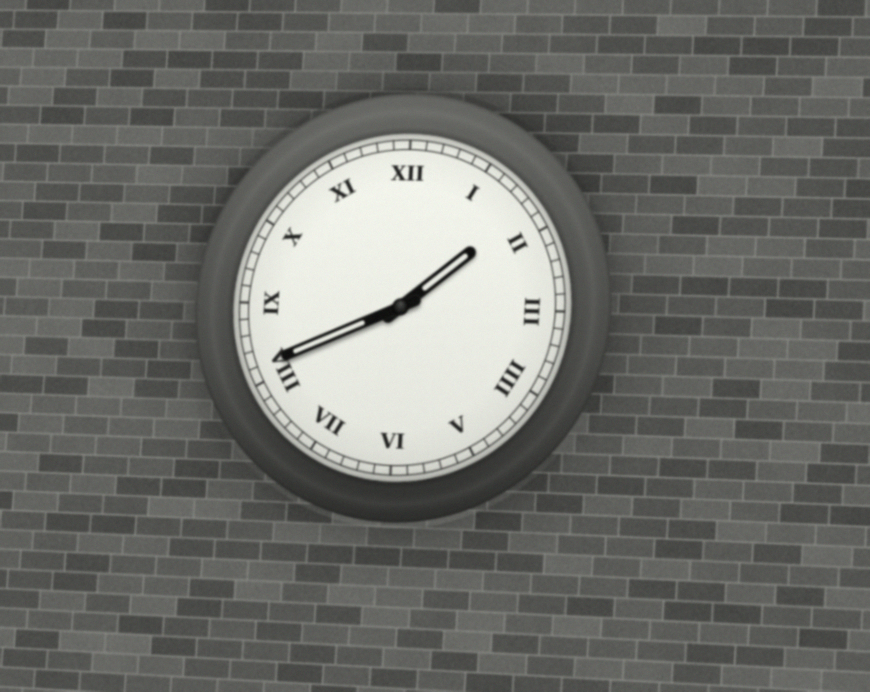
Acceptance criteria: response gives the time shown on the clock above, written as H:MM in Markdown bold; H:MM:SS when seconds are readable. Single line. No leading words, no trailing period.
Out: **1:41**
